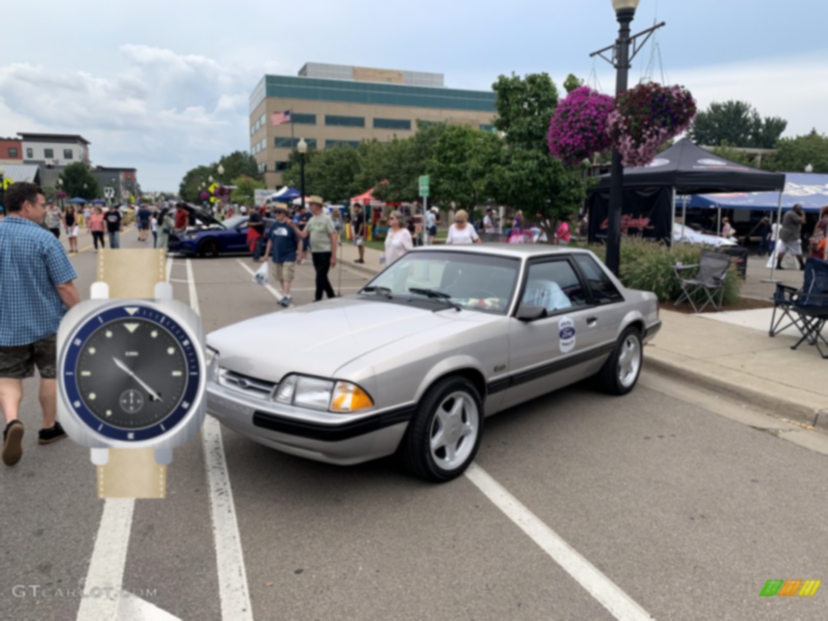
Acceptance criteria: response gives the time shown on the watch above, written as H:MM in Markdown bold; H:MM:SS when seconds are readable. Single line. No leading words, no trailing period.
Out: **10:22**
